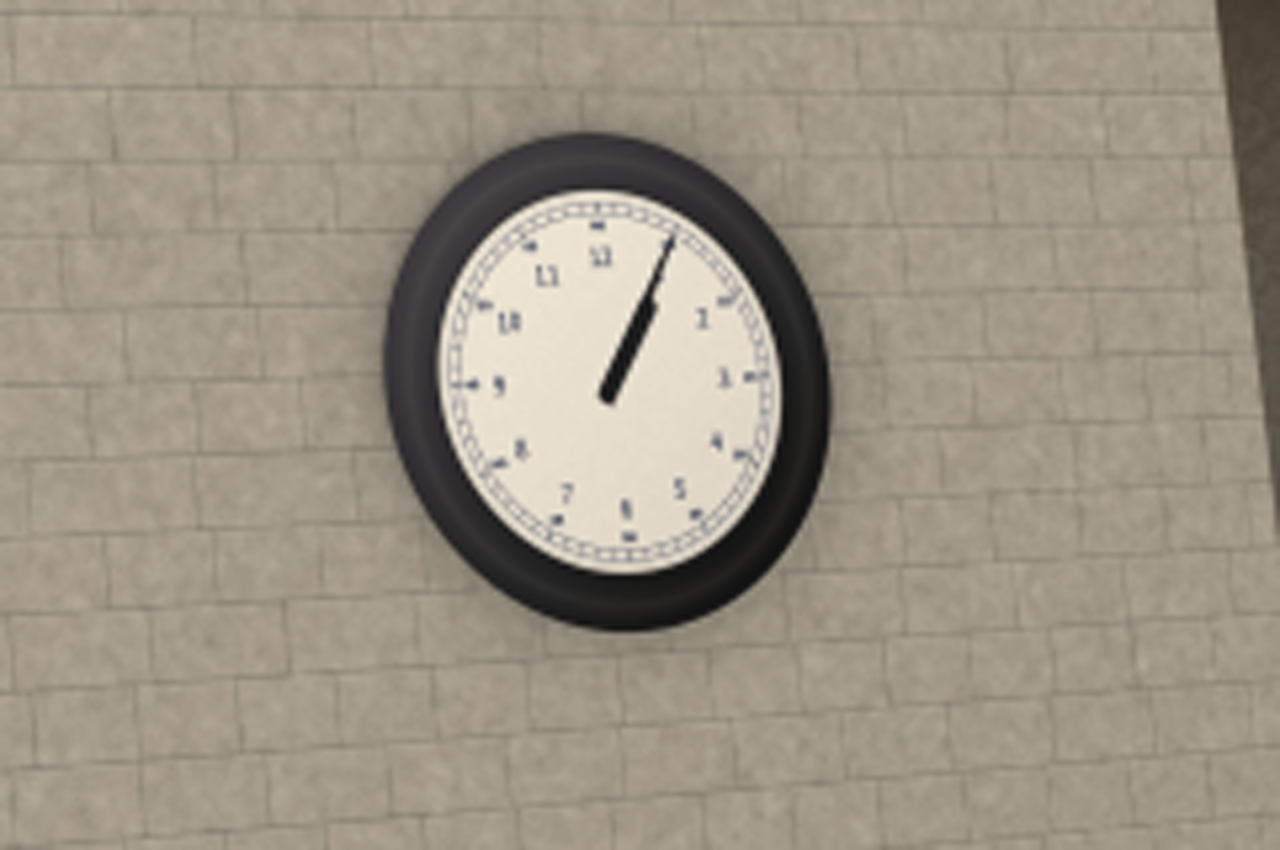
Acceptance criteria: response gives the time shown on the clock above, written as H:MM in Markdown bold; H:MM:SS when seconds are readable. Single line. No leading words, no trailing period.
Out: **1:05**
